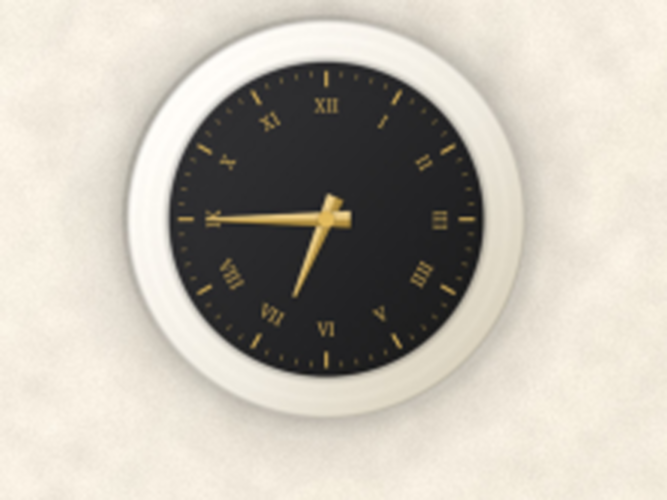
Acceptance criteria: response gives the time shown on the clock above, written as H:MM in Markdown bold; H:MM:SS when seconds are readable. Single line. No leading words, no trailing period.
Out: **6:45**
